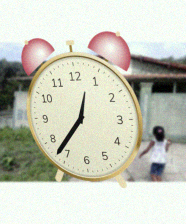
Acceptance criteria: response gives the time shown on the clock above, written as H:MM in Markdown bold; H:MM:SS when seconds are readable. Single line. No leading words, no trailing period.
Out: **12:37**
